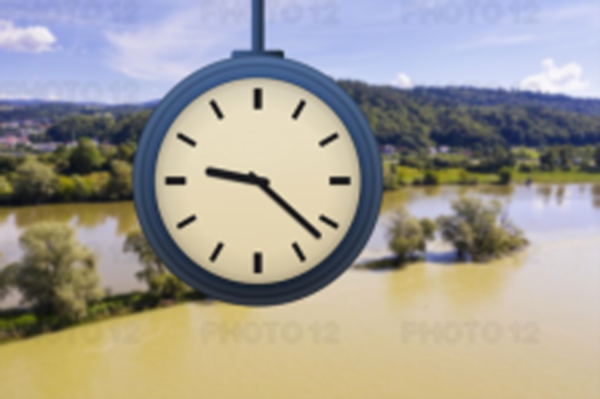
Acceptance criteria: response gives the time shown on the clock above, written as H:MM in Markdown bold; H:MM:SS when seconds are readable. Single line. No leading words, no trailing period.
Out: **9:22**
